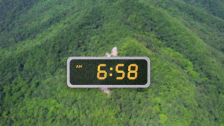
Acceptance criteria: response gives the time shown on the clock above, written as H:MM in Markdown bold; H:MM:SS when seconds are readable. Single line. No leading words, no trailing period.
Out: **6:58**
